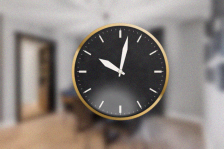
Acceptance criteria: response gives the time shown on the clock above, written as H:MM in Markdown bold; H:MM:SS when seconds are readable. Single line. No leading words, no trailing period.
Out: **10:02**
